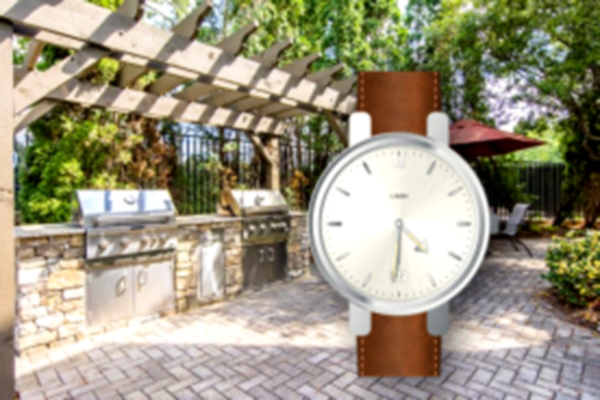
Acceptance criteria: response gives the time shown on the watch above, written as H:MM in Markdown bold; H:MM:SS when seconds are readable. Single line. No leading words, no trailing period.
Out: **4:31**
